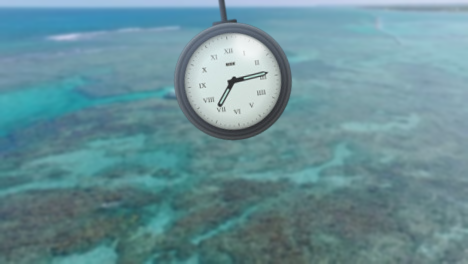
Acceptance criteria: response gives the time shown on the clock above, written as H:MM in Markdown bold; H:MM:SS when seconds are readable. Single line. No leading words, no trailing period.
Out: **7:14**
